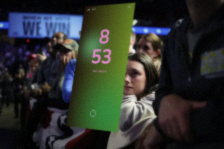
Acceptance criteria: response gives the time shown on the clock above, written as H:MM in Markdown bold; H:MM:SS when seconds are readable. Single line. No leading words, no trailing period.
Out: **8:53**
